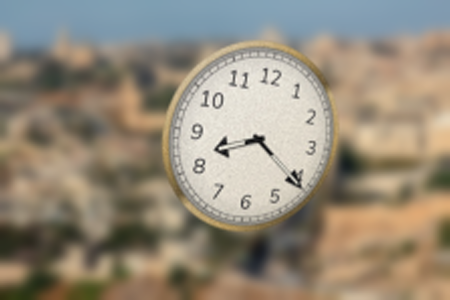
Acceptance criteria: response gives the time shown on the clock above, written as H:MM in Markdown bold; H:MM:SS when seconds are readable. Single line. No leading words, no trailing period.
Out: **8:21**
